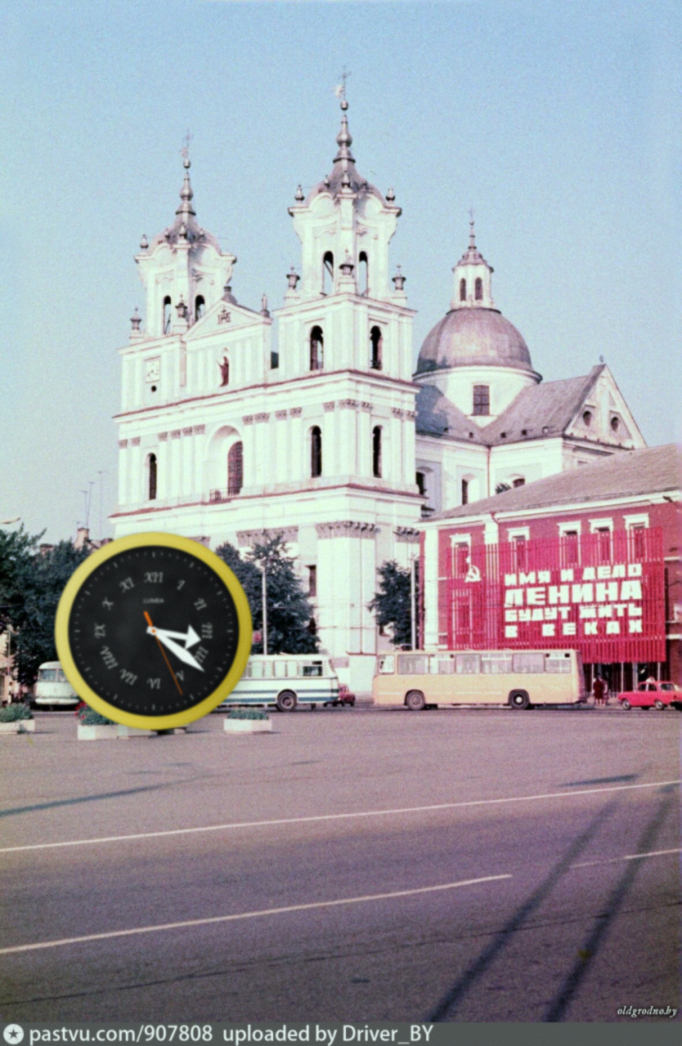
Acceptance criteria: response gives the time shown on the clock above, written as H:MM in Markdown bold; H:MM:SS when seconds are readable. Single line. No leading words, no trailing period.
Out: **3:21:26**
